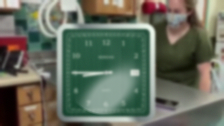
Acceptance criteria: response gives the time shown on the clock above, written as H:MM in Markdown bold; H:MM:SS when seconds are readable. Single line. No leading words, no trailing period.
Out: **8:45**
